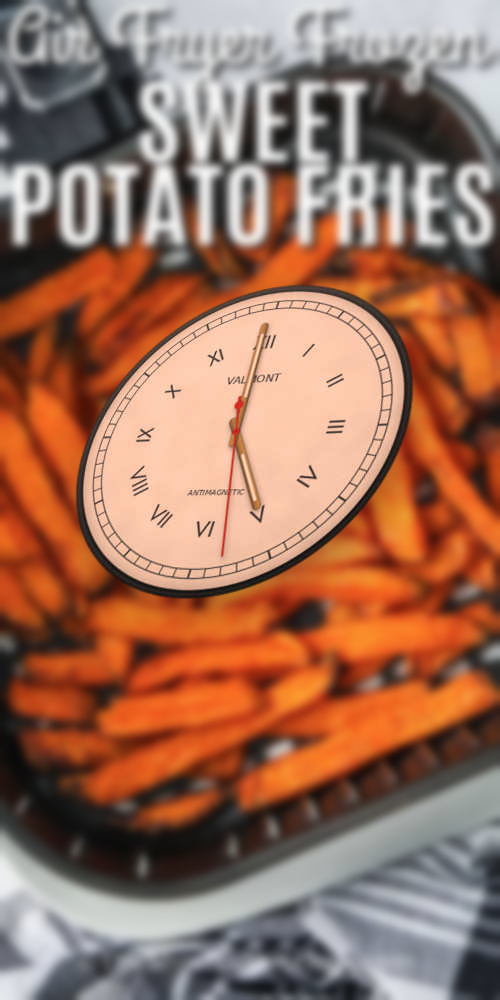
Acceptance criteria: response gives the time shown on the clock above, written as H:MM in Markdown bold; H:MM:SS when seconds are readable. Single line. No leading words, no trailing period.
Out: **4:59:28**
